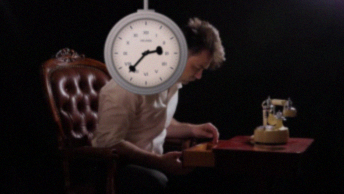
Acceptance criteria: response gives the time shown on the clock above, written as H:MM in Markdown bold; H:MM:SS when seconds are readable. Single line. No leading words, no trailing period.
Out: **2:37**
